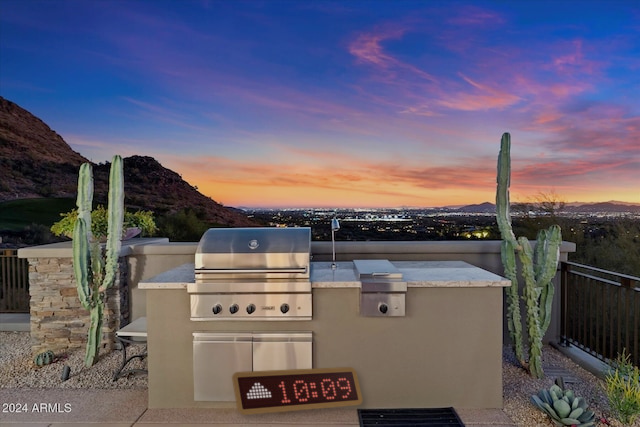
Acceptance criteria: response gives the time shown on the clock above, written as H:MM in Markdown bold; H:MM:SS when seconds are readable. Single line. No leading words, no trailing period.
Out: **10:09**
